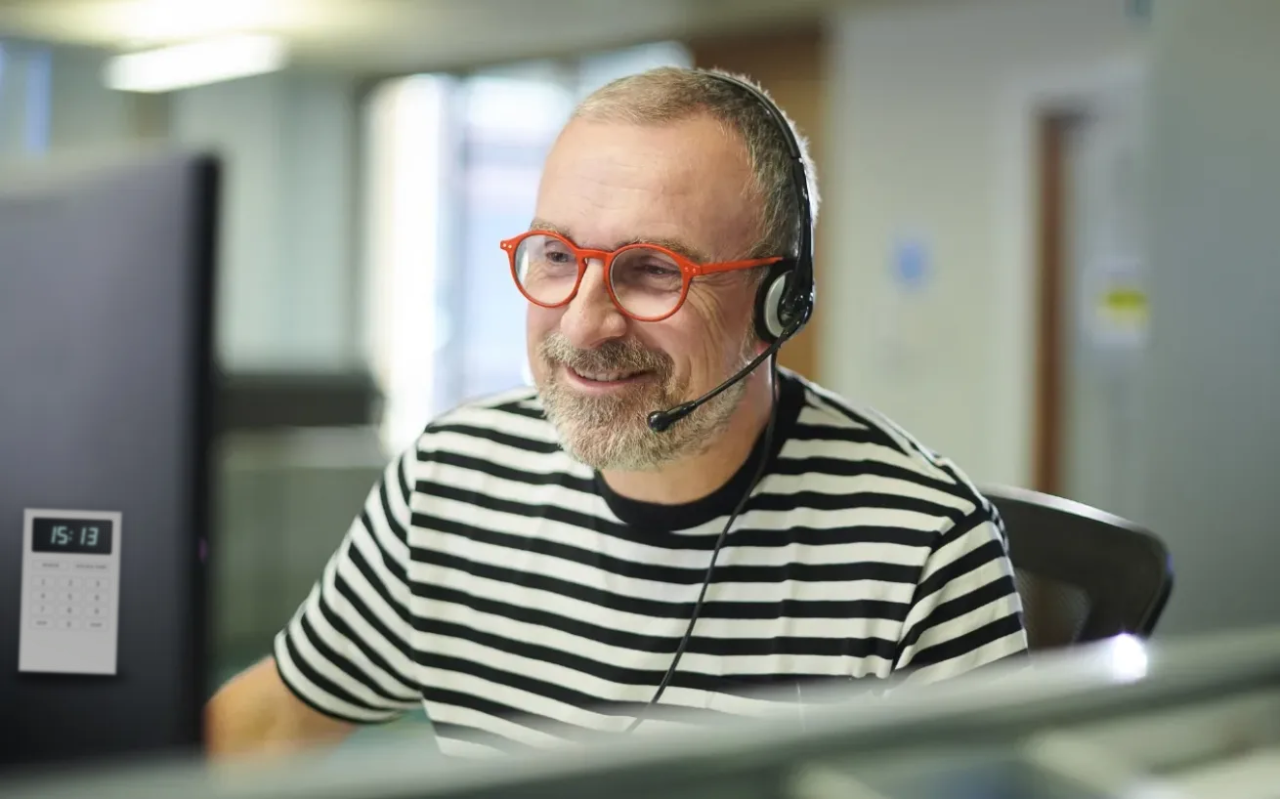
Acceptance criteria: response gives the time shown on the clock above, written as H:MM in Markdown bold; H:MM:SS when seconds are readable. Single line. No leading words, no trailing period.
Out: **15:13**
